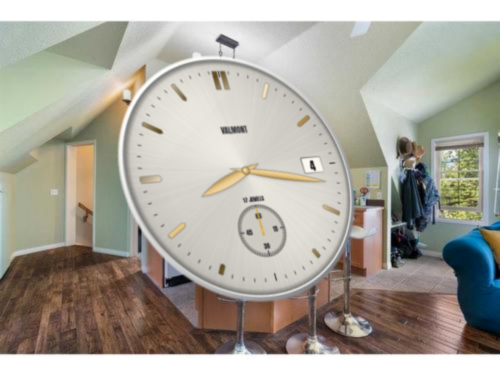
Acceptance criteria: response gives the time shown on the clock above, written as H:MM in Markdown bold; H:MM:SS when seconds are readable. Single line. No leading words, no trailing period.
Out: **8:17**
